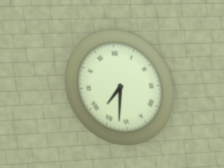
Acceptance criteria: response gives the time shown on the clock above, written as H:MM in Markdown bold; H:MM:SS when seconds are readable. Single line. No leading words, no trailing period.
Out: **7:32**
